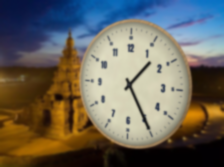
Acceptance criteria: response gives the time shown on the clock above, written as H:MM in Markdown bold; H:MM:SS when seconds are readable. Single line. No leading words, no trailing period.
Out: **1:25**
